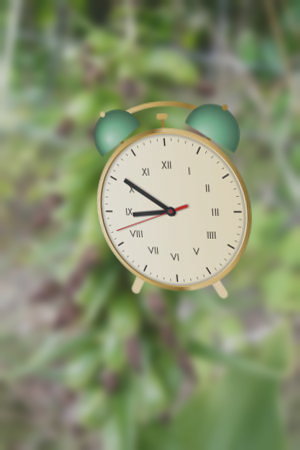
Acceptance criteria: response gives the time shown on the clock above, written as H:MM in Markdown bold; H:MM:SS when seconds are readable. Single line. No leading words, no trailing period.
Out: **8:50:42**
